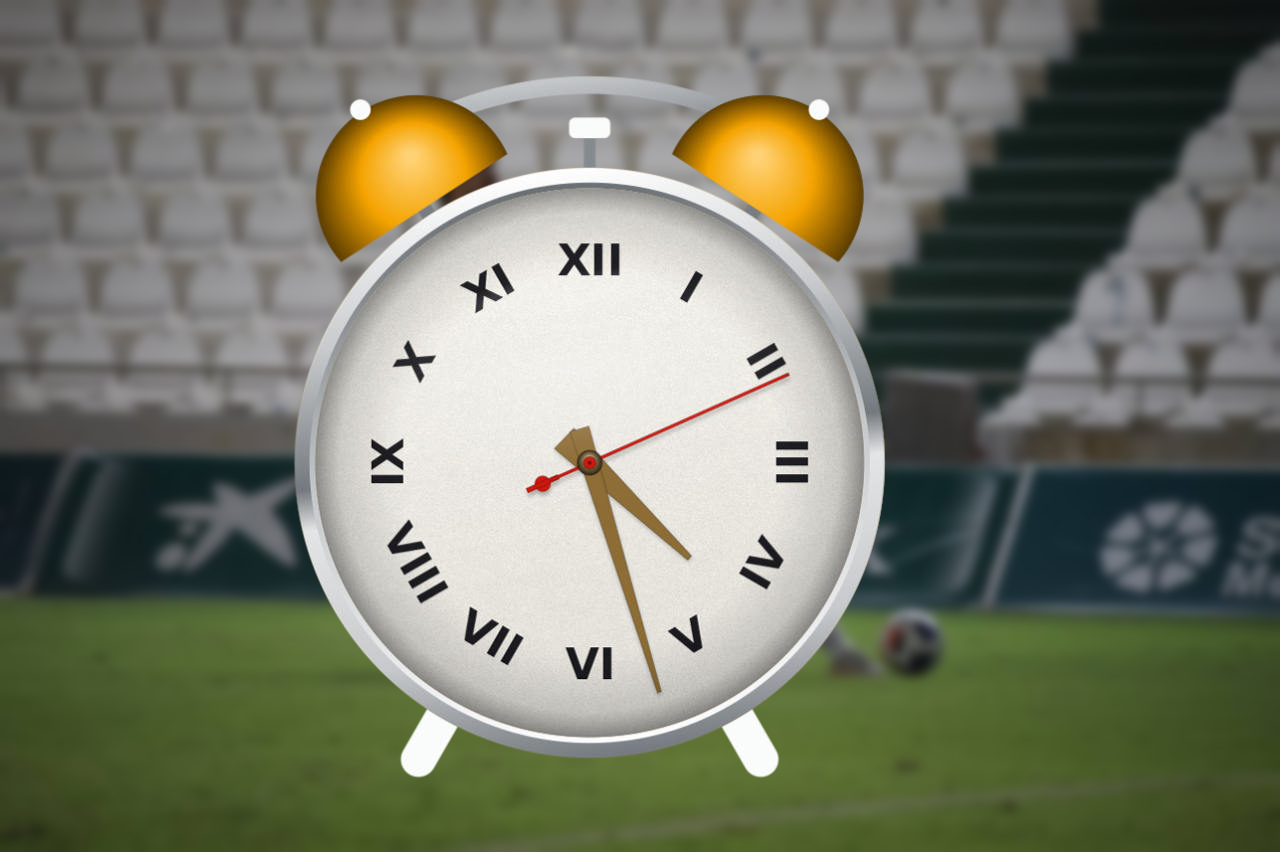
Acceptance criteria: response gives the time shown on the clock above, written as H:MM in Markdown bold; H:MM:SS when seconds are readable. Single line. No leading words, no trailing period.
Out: **4:27:11**
